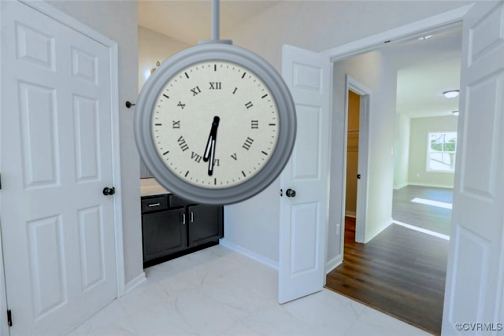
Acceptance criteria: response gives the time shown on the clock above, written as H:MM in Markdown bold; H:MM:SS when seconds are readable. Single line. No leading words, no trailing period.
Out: **6:31**
